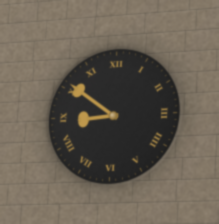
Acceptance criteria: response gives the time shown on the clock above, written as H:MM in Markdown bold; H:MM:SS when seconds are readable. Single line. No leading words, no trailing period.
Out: **8:51**
